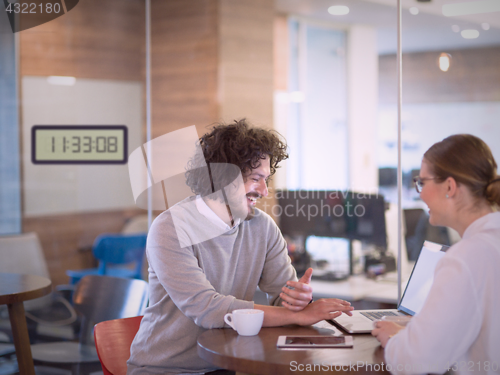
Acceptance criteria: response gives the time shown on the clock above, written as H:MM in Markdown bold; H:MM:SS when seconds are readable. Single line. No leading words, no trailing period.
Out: **11:33:08**
